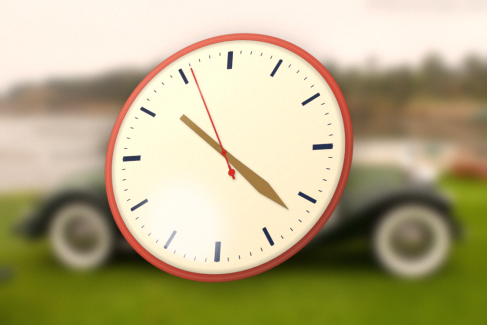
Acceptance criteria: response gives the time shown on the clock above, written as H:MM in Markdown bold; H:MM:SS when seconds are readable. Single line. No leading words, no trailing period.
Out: **10:21:56**
